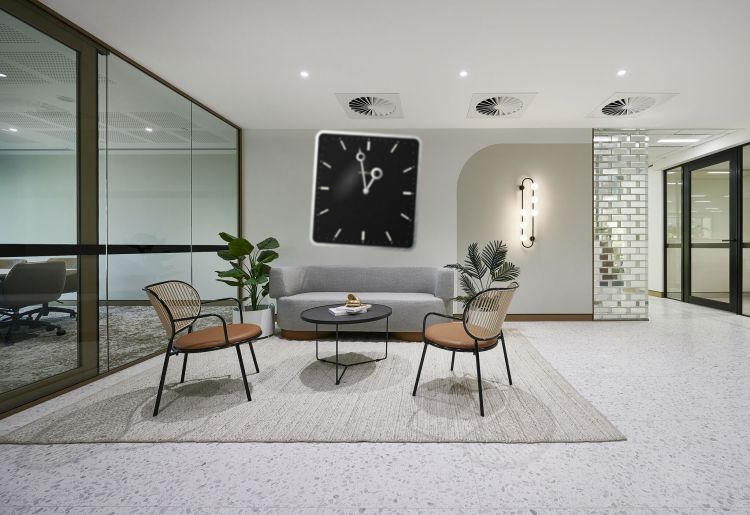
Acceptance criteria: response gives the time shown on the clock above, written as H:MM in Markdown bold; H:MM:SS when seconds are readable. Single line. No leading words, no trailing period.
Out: **12:58**
